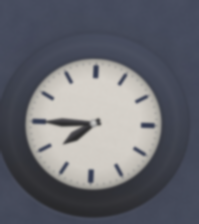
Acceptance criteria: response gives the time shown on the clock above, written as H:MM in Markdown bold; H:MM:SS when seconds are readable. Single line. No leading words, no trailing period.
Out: **7:45**
